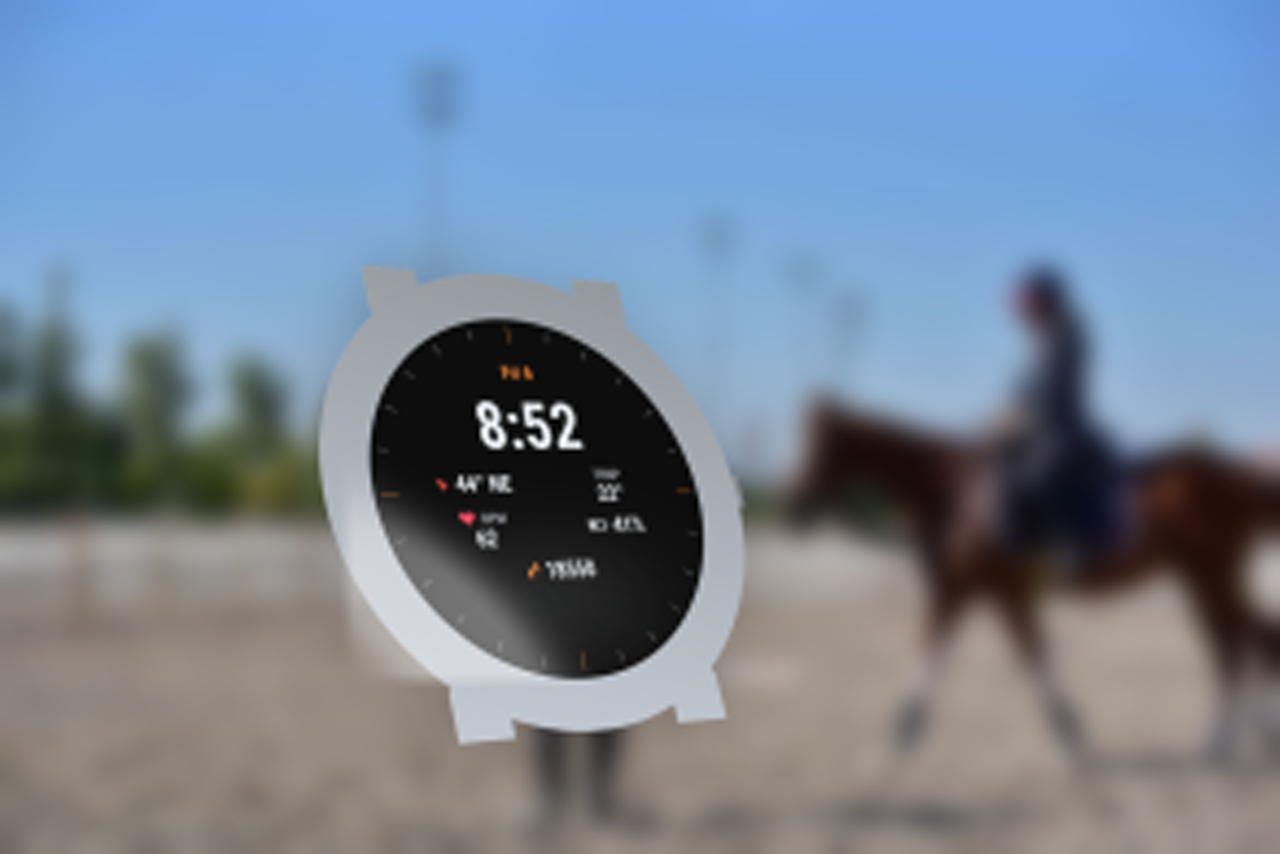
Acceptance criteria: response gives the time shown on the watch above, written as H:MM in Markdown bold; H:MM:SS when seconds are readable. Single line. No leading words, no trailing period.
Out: **8:52**
